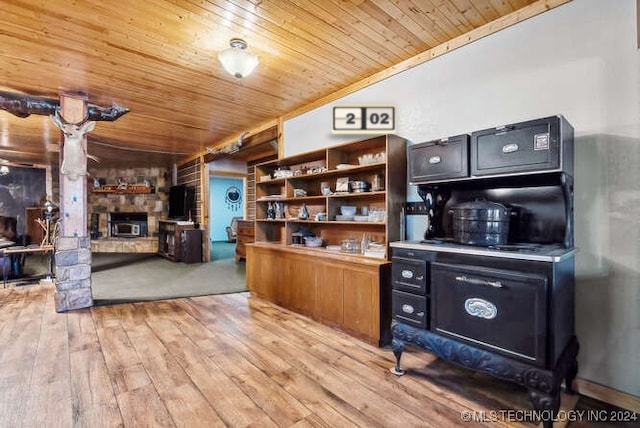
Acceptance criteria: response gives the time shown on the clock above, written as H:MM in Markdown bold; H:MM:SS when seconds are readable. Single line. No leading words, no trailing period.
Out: **2:02**
